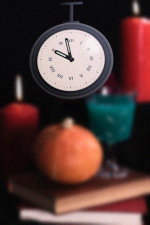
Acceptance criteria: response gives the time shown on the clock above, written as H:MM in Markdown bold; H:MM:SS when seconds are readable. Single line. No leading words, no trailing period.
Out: **9:58**
